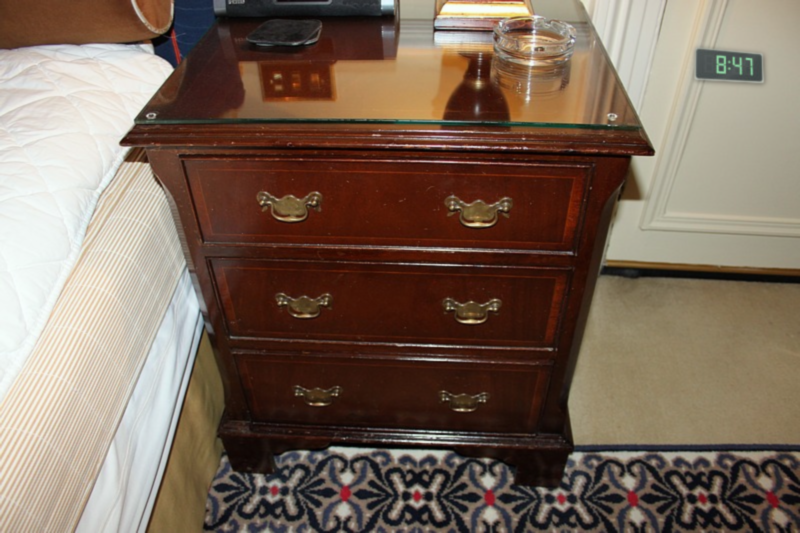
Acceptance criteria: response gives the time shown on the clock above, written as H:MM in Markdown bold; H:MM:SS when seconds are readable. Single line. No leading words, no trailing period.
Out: **8:47**
